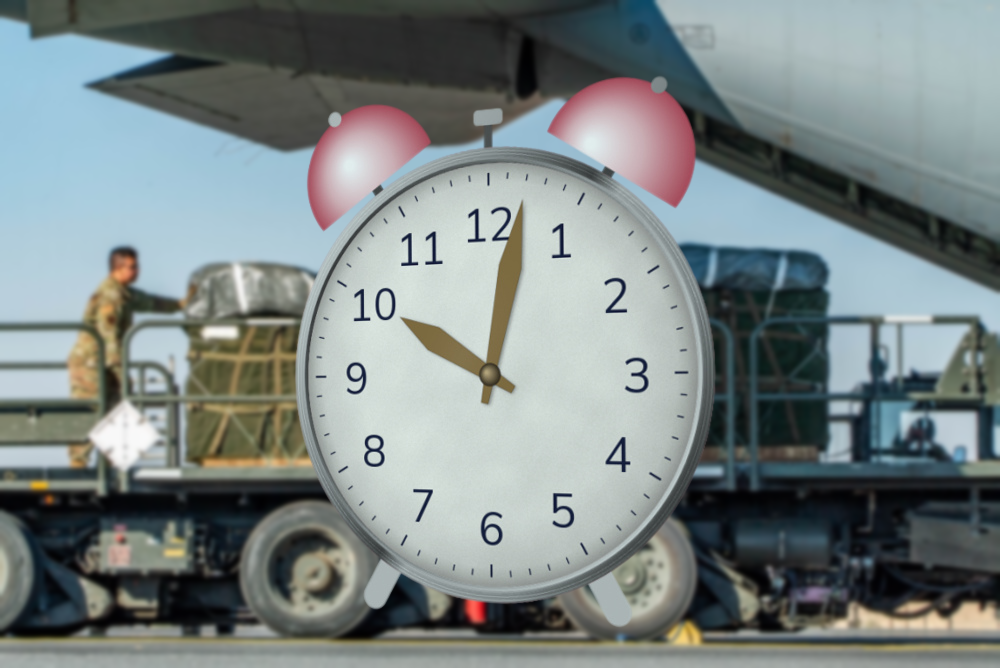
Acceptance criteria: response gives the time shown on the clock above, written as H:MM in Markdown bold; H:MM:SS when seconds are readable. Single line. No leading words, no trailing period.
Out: **10:02**
